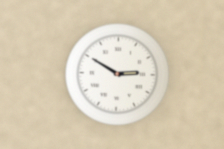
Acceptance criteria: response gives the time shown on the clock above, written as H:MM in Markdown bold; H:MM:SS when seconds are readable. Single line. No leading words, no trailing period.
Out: **2:50**
